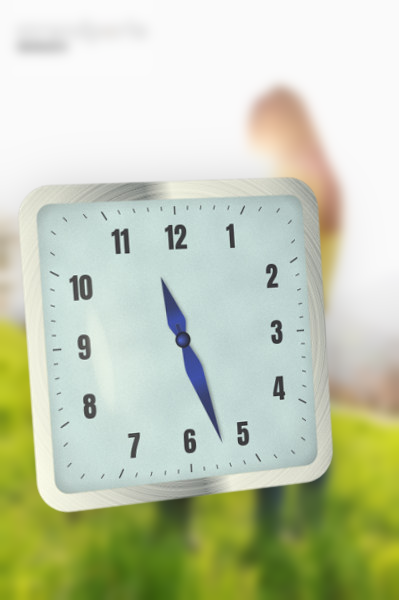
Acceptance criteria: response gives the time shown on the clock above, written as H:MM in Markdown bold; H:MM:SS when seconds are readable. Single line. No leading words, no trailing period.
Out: **11:27**
